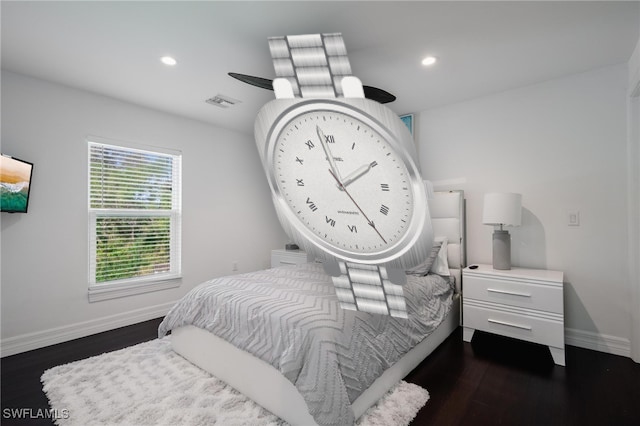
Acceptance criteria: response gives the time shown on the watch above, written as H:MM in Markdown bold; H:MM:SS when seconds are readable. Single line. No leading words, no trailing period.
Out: **1:58:25**
